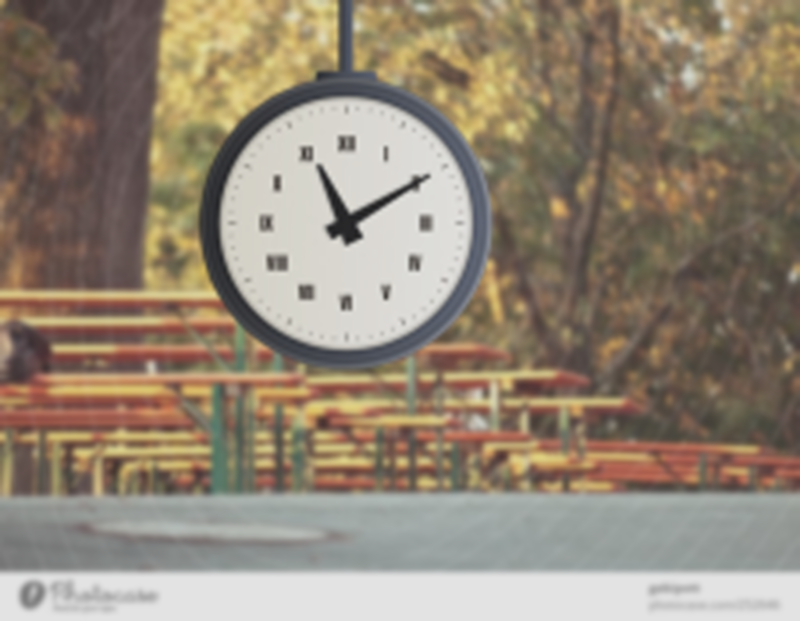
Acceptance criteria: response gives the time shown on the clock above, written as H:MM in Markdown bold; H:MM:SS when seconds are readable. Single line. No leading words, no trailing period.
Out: **11:10**
